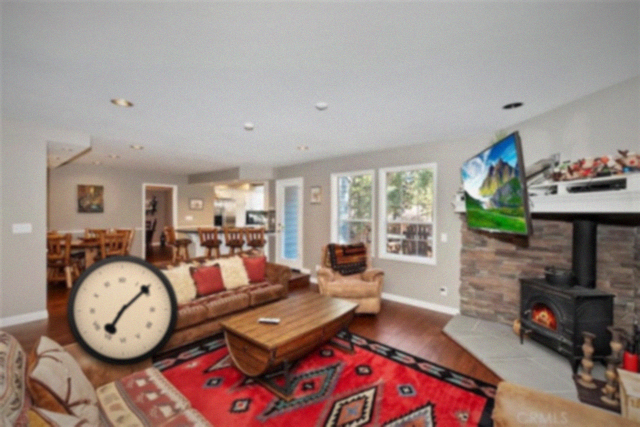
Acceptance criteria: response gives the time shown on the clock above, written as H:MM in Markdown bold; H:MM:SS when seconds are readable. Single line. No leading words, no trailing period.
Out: **7:08**
